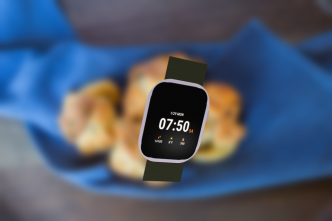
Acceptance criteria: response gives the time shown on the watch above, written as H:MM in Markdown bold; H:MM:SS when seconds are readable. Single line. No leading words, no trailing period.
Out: **7:50**
